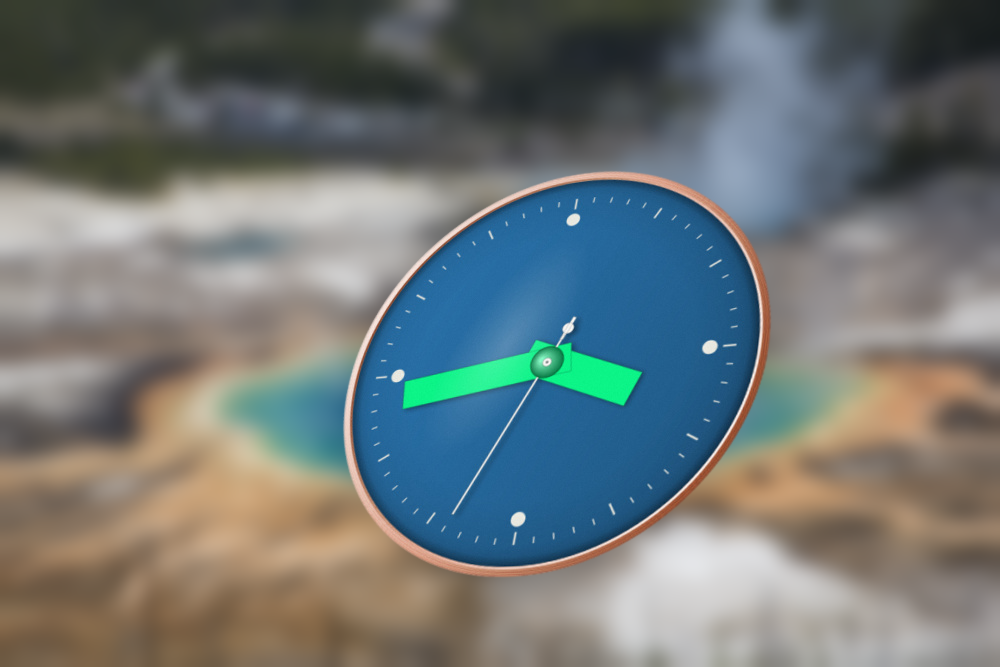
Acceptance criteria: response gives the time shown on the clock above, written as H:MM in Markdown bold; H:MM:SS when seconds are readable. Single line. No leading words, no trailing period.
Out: **3:43:34**
